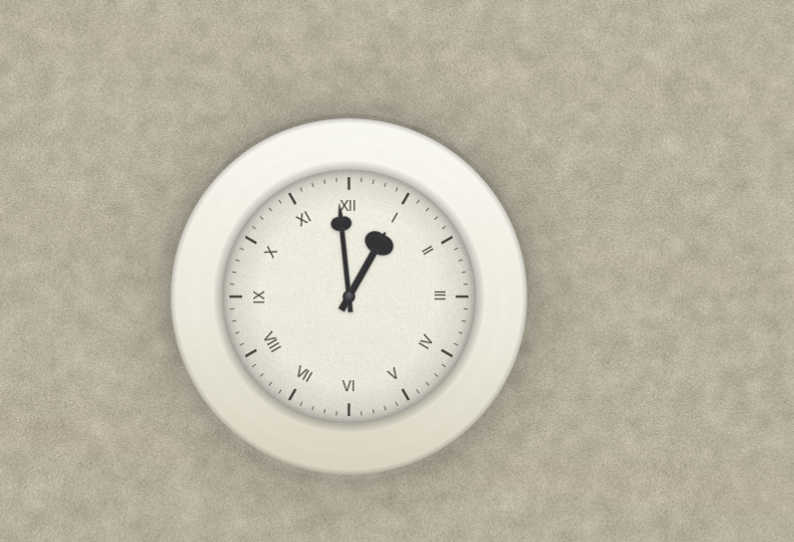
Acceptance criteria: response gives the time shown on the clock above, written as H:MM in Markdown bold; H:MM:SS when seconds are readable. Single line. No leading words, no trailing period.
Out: **12:59**
